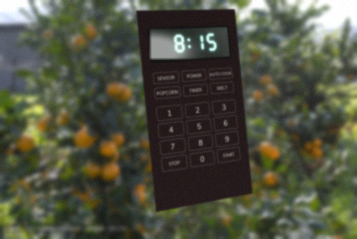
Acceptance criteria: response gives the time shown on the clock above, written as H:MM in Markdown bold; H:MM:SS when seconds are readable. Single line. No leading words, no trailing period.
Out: **8:15**
